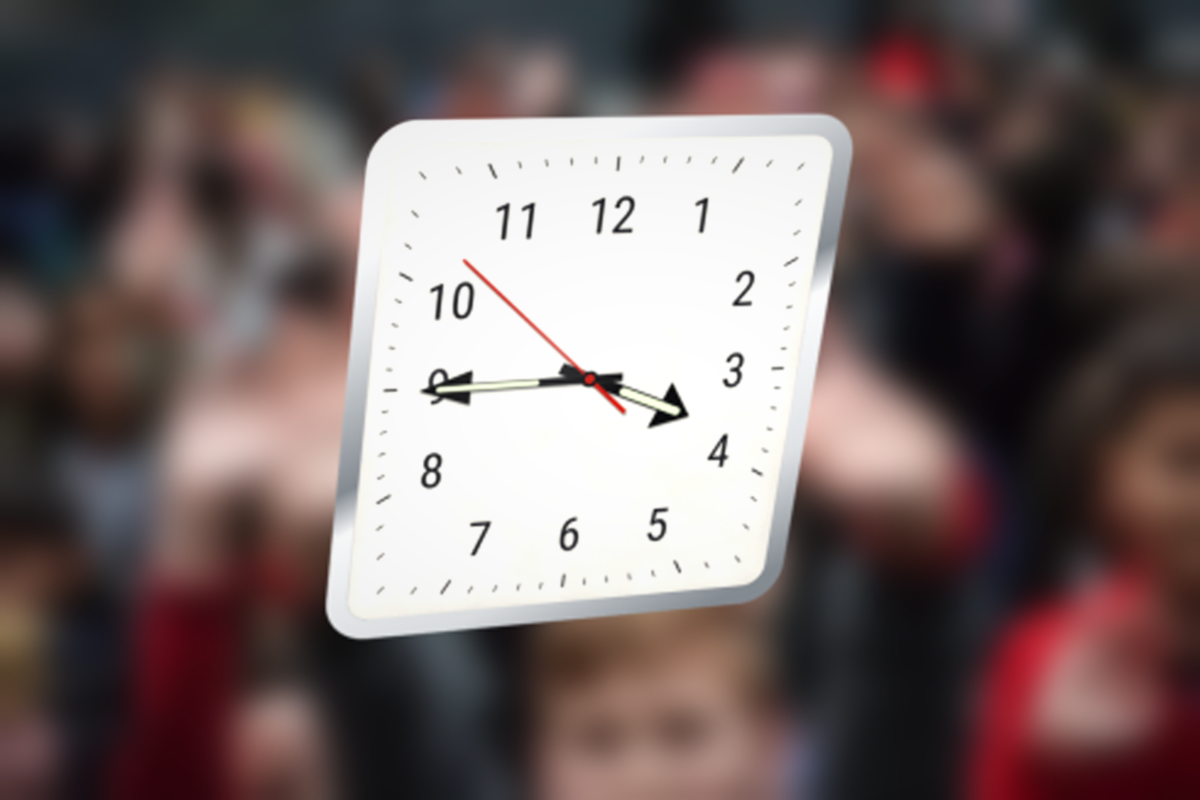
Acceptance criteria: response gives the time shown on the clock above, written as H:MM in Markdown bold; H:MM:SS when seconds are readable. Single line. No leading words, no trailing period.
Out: **3:44:52**
